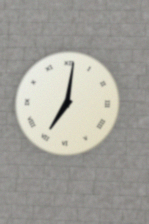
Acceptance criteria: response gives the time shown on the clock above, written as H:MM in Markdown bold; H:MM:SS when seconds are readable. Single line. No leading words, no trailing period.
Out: **7:01**
